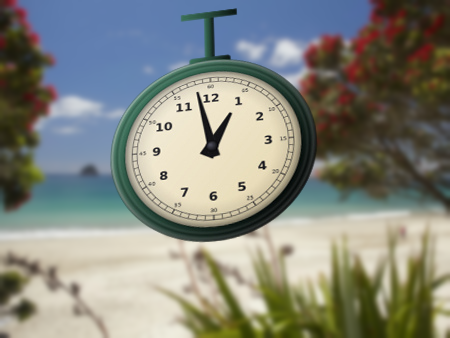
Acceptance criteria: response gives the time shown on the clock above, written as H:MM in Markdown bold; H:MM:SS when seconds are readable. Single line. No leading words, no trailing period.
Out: **12:58**
